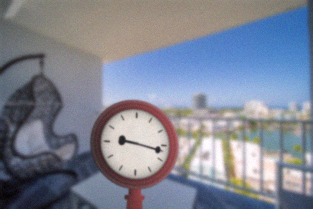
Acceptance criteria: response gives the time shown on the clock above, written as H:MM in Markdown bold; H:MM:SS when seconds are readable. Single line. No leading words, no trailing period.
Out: **9:17**
